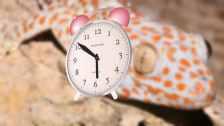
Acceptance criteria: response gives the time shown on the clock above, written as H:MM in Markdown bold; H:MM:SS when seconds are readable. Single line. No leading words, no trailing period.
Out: **5:51**
